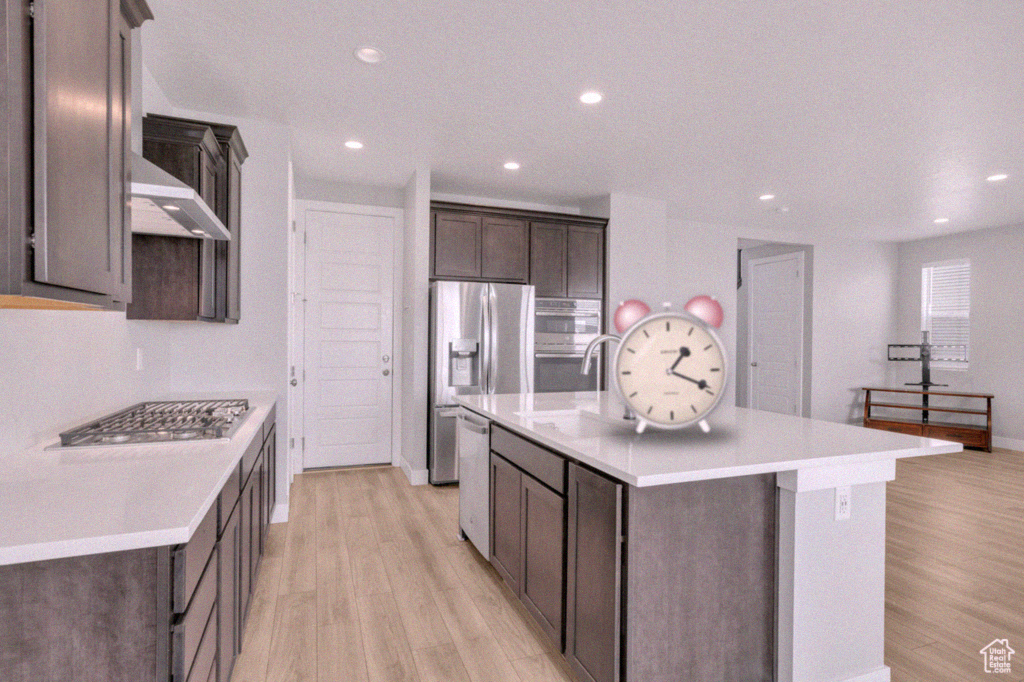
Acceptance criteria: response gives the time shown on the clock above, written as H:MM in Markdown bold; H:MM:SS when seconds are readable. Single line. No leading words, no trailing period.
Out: **1:19**
